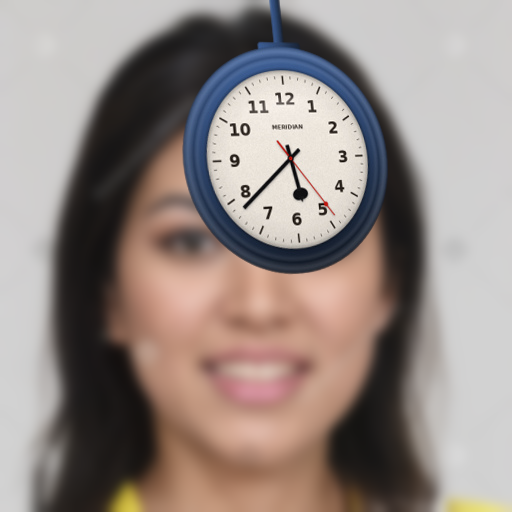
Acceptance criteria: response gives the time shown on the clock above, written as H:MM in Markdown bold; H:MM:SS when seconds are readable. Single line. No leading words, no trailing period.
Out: **5:38:24**
